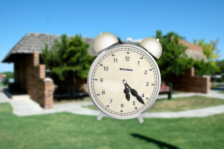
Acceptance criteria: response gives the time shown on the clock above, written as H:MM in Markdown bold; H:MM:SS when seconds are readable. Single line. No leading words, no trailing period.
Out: **5:22**
